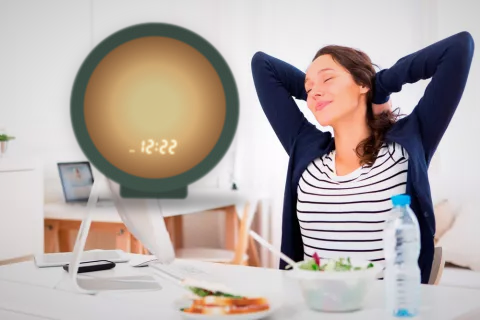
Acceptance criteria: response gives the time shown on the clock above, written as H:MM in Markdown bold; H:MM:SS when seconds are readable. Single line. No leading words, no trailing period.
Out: **12:22**
